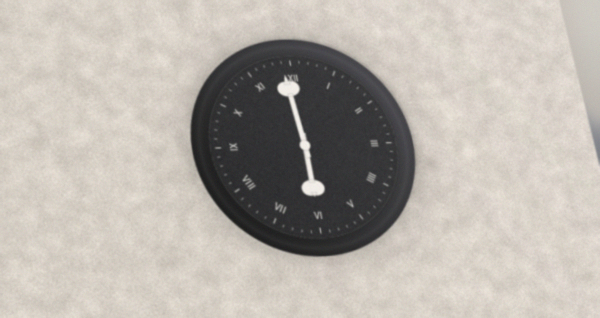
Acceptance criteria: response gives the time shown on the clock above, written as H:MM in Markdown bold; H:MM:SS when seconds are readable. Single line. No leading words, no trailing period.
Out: **5:59**
